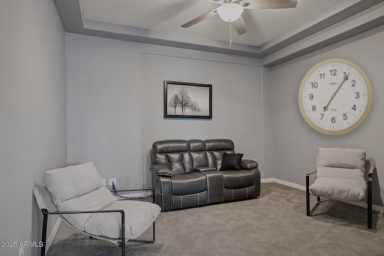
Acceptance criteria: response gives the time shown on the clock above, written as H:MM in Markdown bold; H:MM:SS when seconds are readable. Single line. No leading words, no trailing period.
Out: **7:06**
